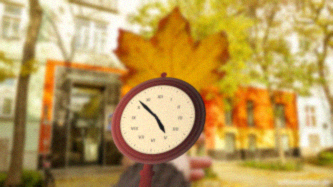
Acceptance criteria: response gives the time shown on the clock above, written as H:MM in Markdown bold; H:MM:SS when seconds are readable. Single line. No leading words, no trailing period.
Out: **4:52**
